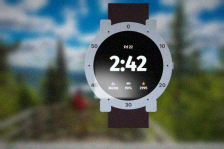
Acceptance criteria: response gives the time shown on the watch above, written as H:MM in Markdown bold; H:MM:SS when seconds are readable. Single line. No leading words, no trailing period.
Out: **2:42**
